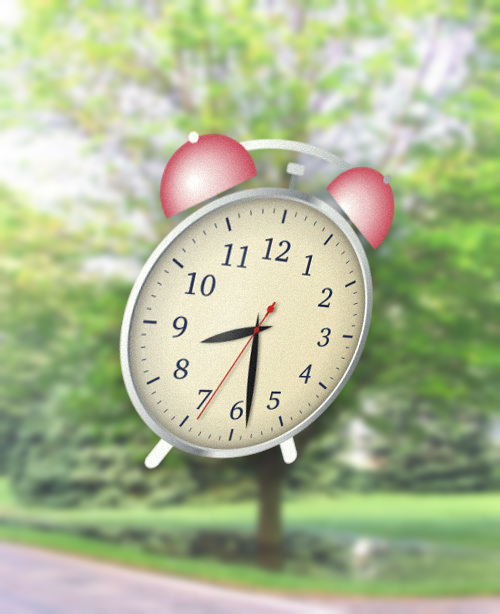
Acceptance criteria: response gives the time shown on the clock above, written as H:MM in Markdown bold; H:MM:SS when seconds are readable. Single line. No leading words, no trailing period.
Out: **8:28:34**
